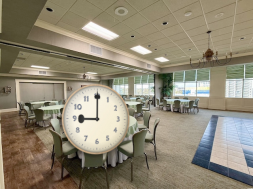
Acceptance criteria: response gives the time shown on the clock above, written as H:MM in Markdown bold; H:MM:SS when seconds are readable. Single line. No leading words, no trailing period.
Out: **9:00**
